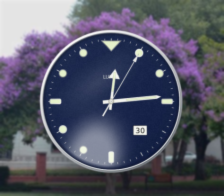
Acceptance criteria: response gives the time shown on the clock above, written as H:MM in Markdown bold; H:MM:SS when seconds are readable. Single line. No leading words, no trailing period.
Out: **12:14:05**
